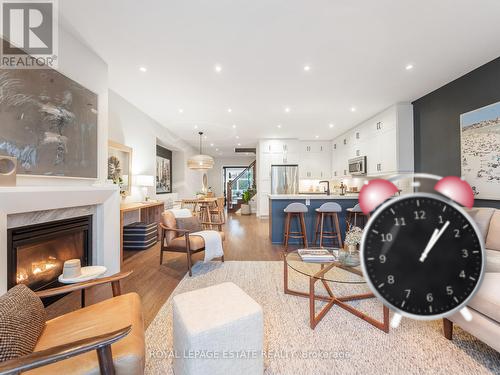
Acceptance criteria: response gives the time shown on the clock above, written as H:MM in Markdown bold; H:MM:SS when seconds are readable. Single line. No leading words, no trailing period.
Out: **1:07**
